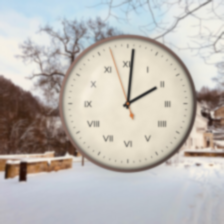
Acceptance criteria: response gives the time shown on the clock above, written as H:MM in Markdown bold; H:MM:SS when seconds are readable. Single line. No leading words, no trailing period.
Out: **2:00:57**
